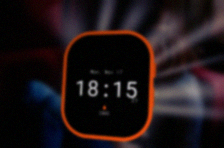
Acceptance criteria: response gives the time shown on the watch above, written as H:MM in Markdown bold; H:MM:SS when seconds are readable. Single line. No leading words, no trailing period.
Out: **18:15**
